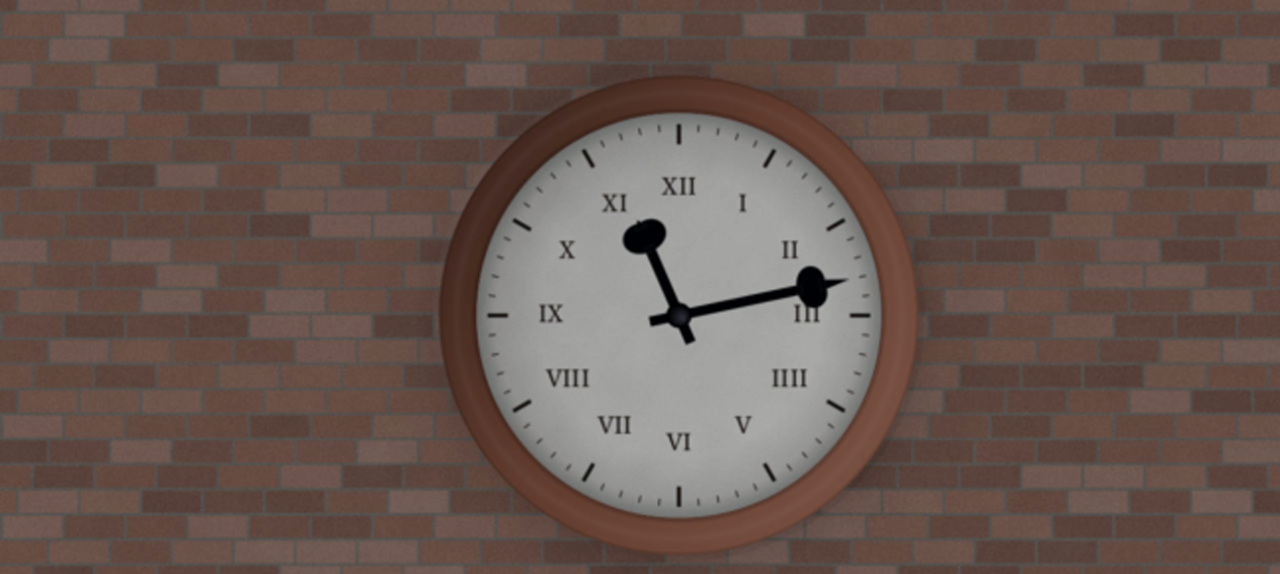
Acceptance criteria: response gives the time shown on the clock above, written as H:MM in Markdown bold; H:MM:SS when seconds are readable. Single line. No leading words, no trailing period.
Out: **11:13**
